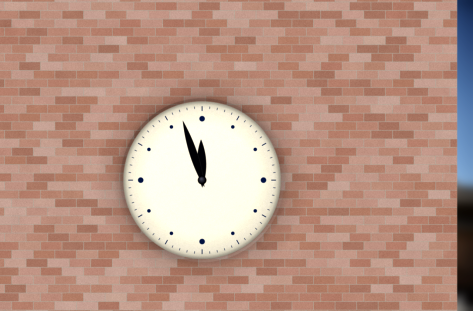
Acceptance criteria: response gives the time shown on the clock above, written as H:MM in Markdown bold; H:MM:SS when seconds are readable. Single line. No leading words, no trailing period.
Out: **11:57**
